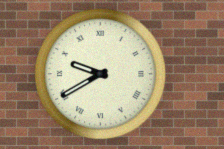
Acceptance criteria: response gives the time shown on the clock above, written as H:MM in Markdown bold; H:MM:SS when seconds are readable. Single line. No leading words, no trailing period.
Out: **9:40**
